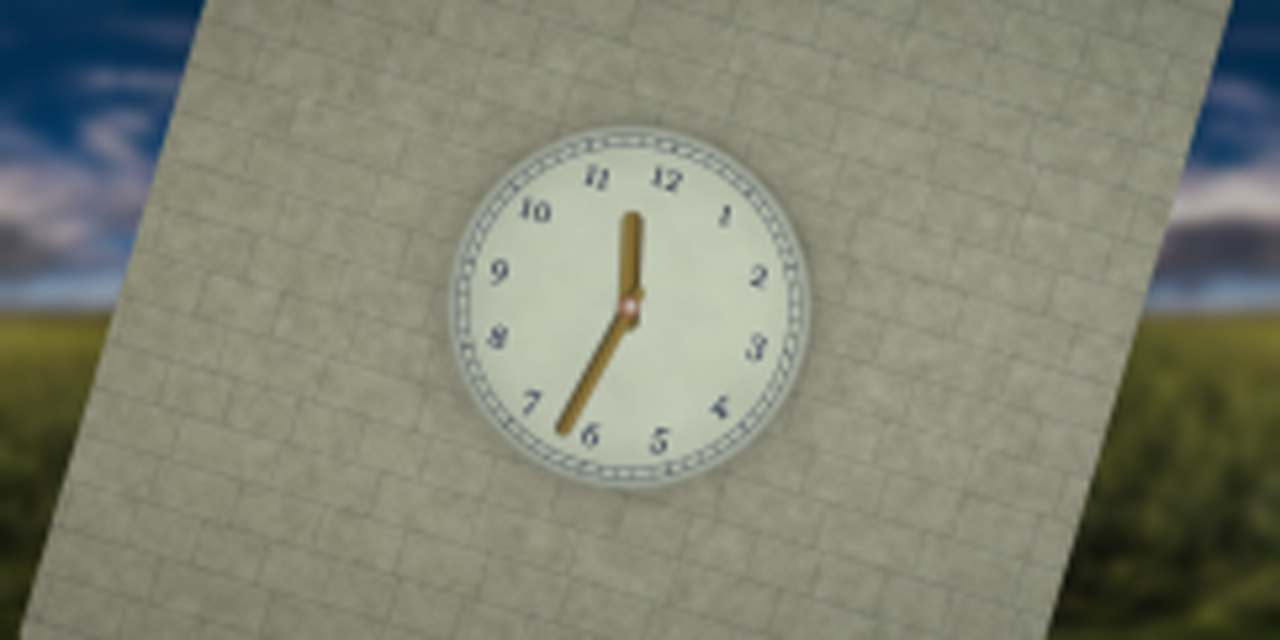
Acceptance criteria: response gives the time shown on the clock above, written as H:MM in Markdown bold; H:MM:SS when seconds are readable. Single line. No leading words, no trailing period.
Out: **11:32**
